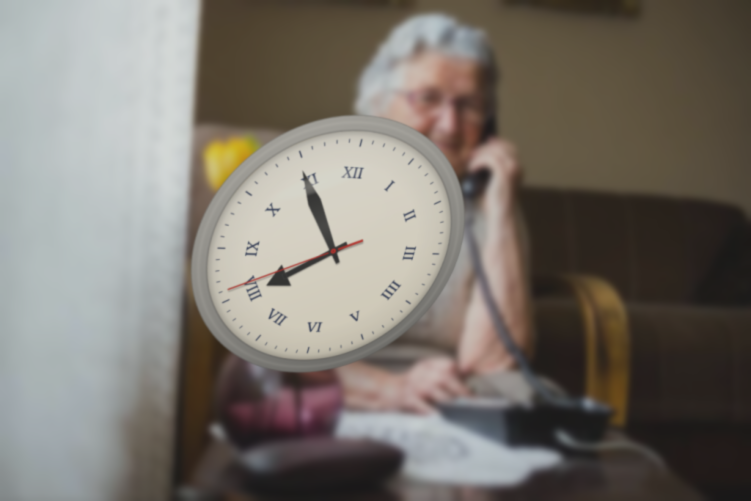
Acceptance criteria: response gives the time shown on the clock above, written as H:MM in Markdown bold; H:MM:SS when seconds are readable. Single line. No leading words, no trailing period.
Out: **7:54:41**
